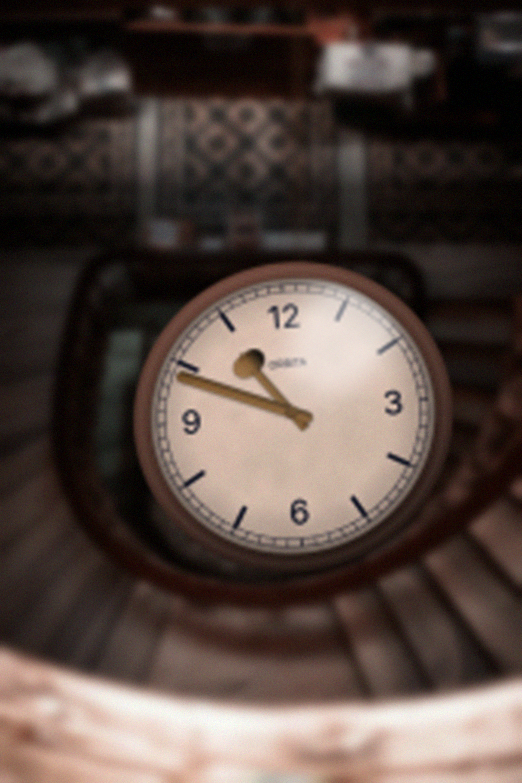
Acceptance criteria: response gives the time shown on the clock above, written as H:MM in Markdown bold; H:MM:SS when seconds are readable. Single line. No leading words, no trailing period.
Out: **10:49**
